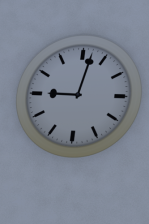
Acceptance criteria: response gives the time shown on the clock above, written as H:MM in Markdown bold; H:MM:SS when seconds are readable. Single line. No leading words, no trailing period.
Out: **9:02**
